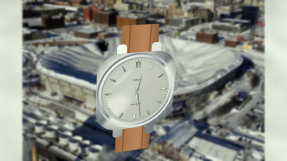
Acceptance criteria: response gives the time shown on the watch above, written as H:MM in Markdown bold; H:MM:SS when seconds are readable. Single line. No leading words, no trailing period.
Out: **12:28**
